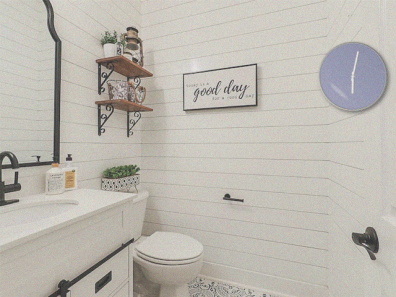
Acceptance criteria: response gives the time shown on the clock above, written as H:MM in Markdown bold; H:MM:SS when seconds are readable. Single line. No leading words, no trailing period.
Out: **6:02**
